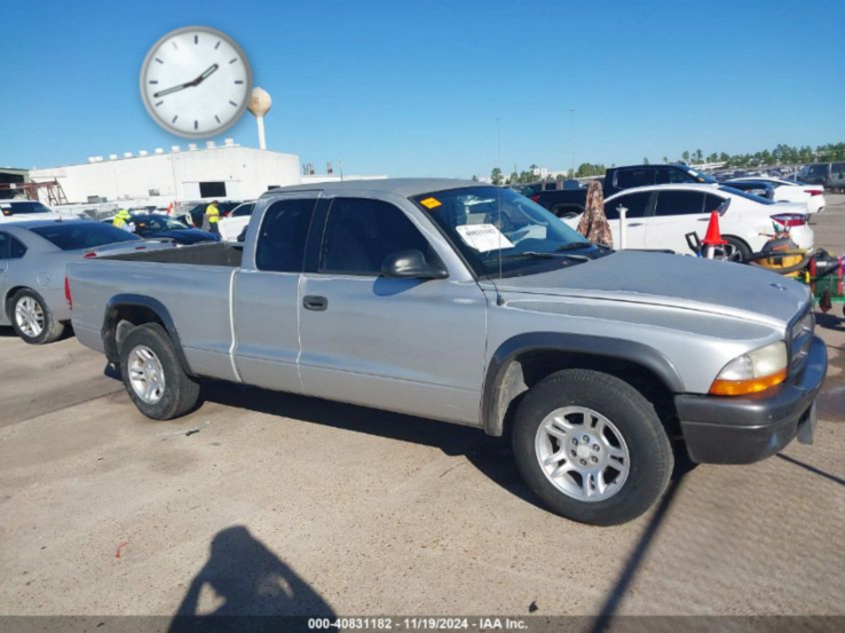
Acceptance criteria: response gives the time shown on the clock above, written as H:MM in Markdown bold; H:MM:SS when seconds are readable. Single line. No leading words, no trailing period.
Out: **1:42**
